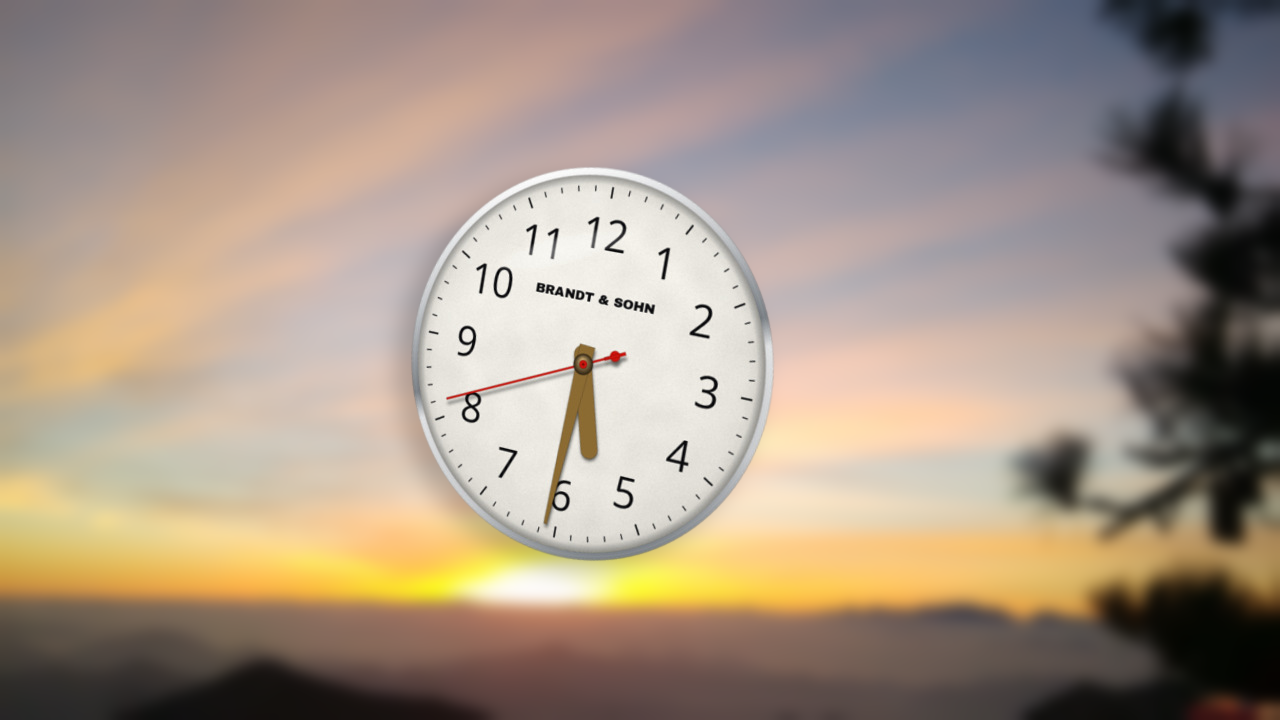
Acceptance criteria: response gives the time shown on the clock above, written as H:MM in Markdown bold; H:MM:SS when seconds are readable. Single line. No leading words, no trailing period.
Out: **5:30:41**
